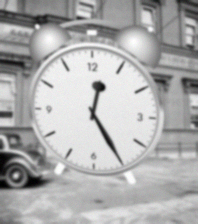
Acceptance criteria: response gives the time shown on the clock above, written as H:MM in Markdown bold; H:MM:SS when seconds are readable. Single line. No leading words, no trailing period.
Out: **12:25**
